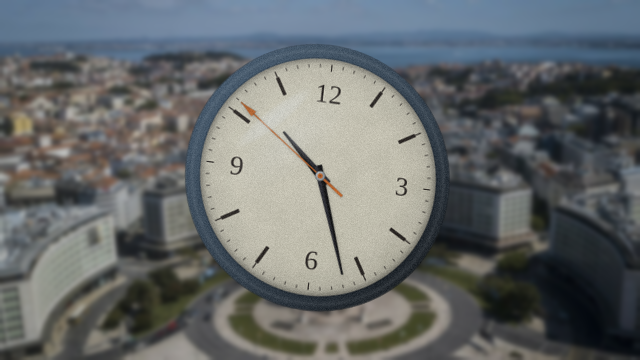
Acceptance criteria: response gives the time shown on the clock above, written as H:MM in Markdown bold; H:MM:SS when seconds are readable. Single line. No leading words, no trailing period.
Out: **10:26:51**
